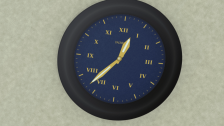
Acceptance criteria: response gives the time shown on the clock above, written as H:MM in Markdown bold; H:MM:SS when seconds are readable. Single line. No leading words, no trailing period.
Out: **12:37**
